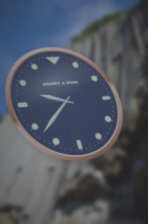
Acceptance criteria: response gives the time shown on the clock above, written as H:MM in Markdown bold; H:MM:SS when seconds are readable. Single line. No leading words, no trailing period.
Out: **9:38**
